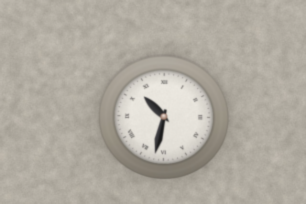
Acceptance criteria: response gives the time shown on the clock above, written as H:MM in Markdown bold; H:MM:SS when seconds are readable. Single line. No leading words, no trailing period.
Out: **10:32**
